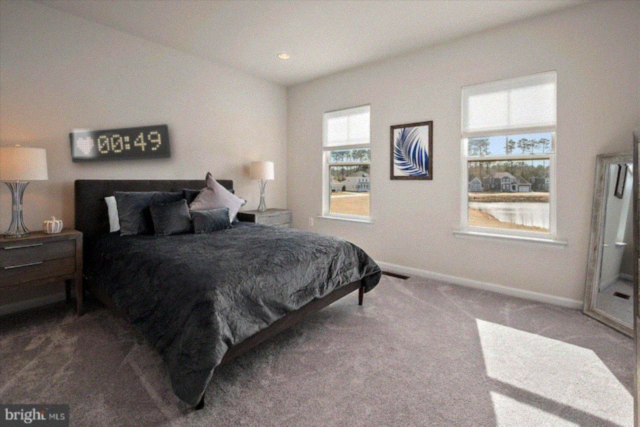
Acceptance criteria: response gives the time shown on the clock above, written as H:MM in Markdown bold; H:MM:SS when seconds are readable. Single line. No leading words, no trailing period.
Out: **0:49**
